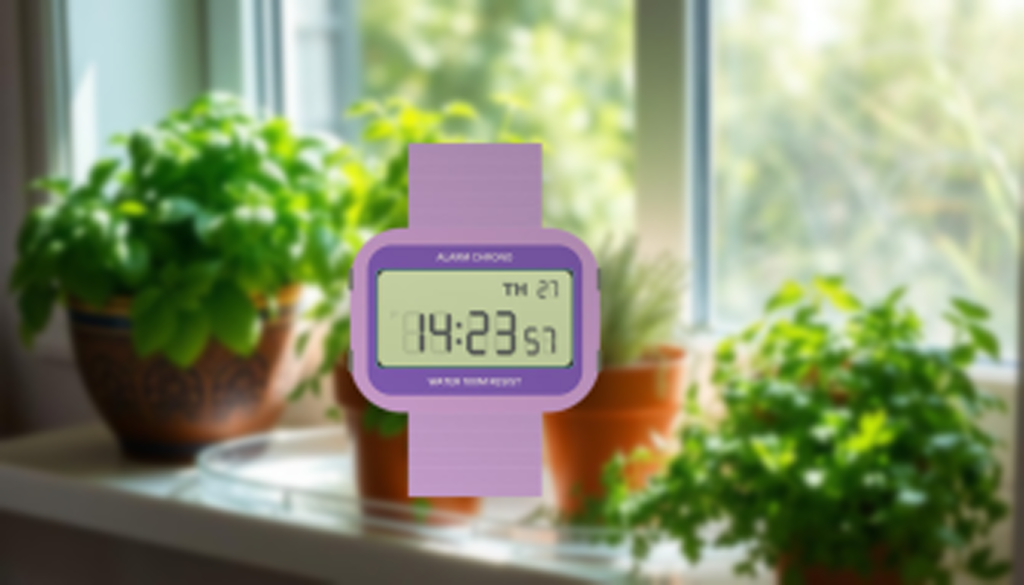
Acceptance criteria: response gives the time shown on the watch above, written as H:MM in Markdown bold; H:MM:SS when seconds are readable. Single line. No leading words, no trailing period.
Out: **14:23:57**
